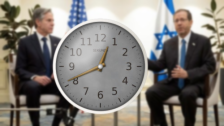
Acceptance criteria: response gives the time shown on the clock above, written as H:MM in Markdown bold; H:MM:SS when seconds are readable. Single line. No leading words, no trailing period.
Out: **12:41**
